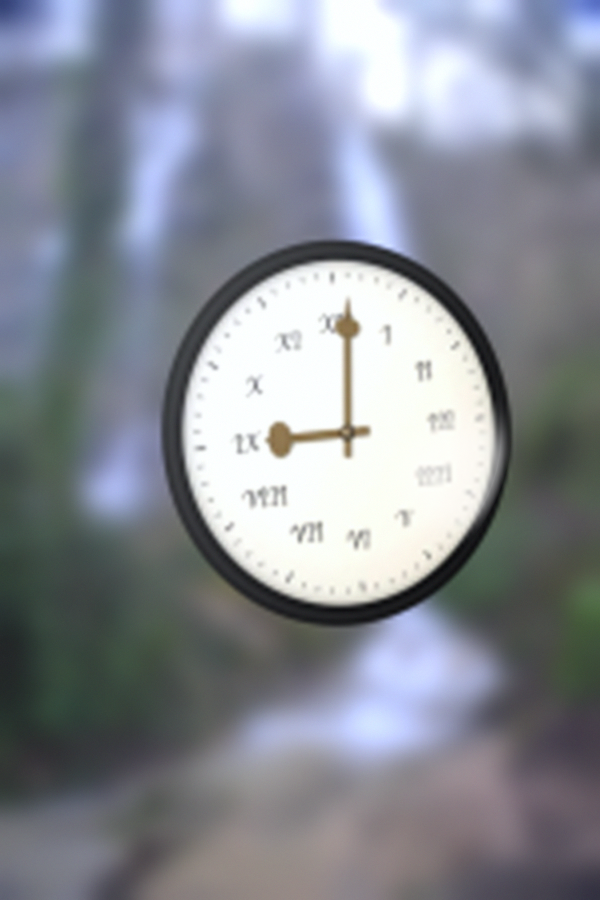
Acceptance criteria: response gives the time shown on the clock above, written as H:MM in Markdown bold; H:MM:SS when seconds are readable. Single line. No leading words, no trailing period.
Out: **9:01**
